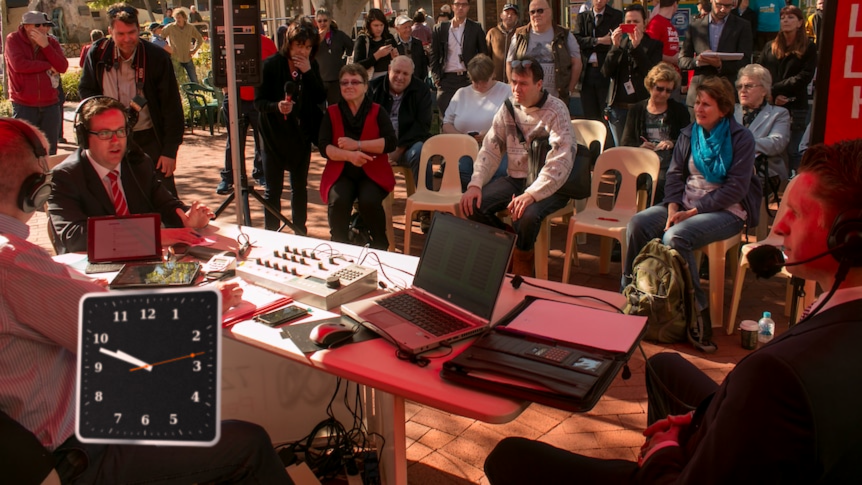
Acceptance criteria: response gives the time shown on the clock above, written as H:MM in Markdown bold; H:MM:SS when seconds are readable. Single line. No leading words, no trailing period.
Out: **9:48:13**
